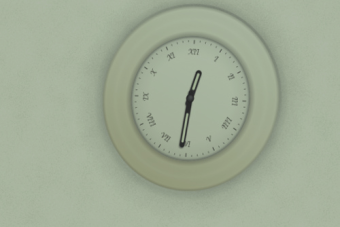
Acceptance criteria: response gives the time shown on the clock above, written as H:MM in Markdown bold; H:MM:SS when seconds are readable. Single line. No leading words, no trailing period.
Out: **12:31**
